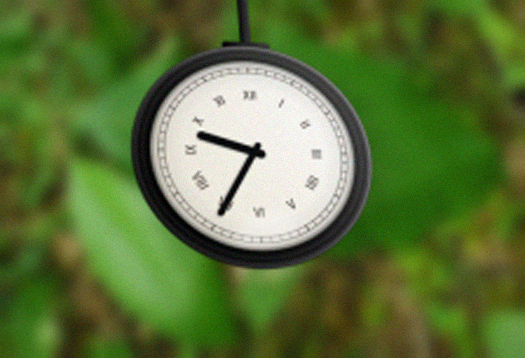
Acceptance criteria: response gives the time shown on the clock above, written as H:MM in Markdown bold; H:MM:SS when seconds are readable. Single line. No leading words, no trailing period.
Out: **9:35**
